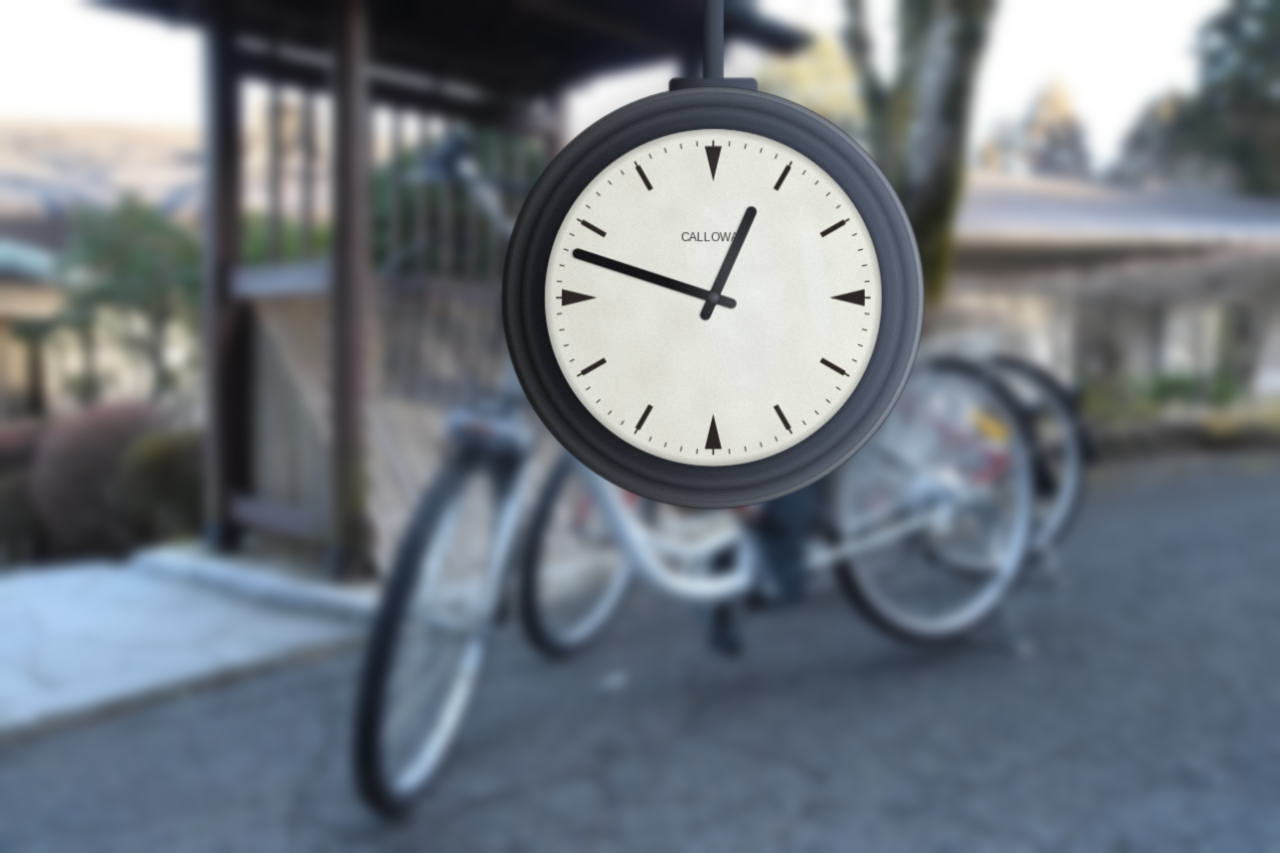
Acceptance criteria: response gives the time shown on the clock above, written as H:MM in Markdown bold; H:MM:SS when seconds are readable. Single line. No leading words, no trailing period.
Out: **12:48**
